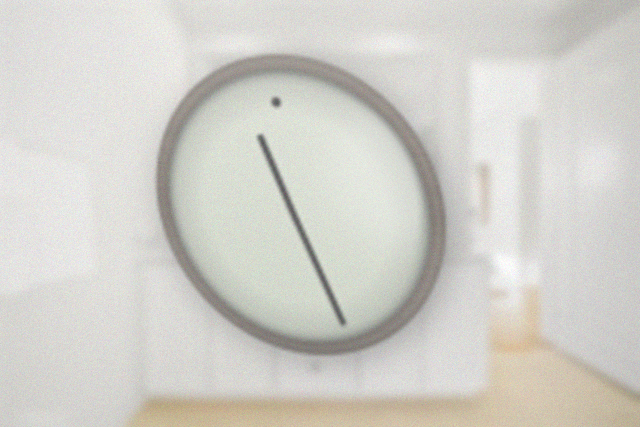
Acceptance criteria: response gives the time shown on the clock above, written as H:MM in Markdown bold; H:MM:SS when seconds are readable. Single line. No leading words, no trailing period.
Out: **11:27**
